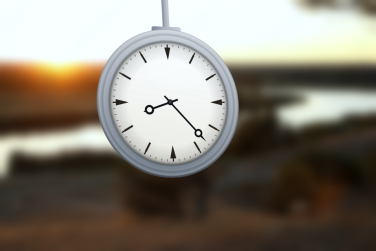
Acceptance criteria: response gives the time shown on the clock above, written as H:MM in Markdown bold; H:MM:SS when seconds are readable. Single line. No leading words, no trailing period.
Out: **8:23**
